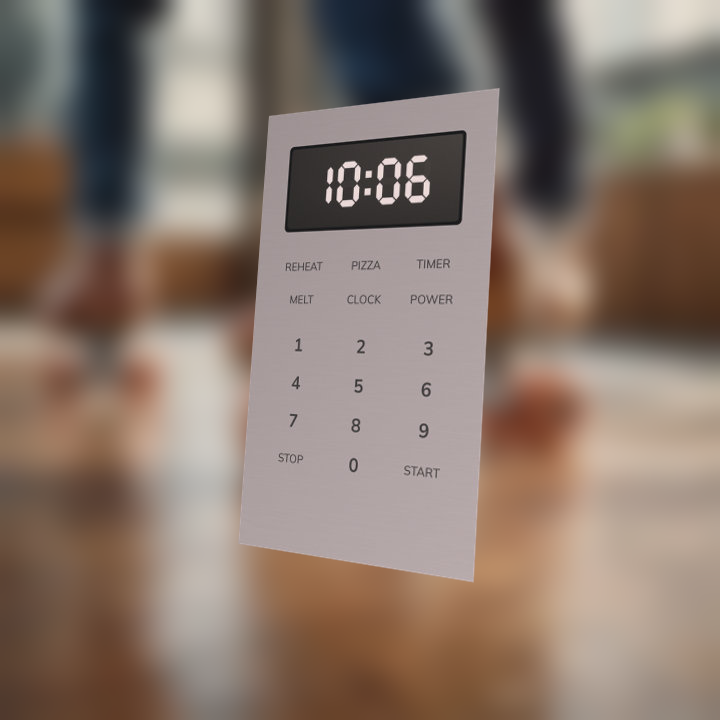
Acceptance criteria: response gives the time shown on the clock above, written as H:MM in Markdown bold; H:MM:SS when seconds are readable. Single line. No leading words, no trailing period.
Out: **10:06**
